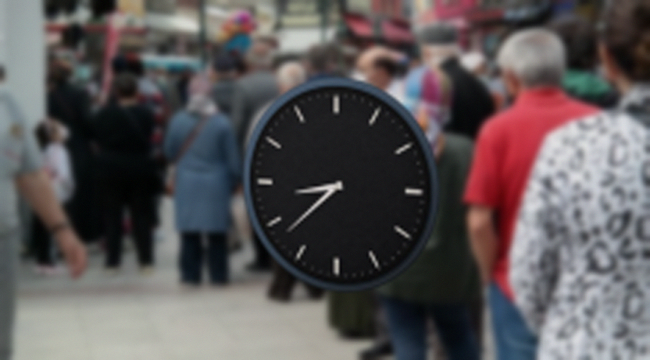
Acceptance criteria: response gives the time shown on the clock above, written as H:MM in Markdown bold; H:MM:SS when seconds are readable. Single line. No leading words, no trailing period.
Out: **8:38**
